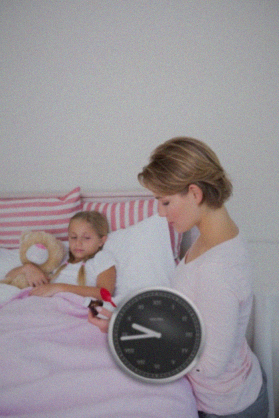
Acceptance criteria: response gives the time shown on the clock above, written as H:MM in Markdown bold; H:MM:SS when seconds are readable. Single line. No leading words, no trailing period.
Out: **9:44**
